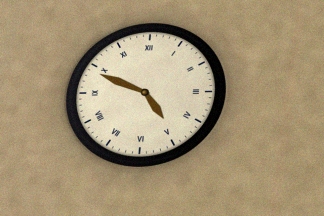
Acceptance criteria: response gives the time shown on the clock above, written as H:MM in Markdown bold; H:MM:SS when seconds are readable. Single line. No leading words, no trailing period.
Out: **4:49**
